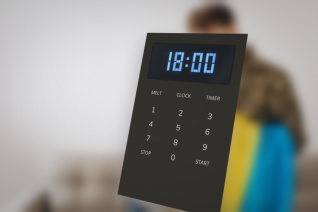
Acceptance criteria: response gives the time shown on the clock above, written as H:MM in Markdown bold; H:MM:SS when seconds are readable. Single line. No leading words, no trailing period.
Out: **18:00**
